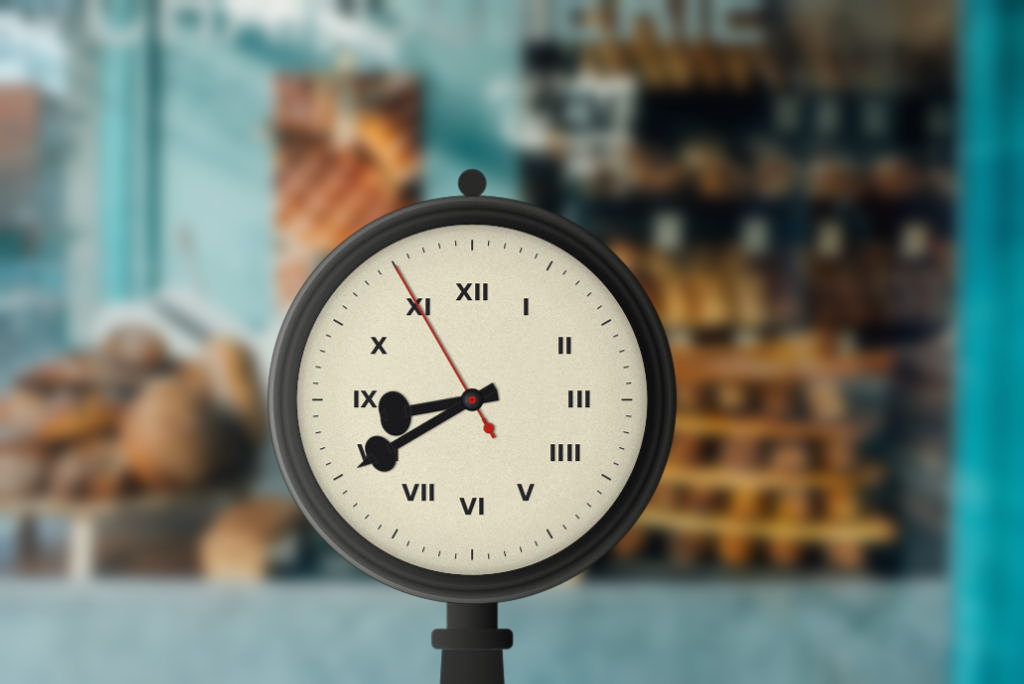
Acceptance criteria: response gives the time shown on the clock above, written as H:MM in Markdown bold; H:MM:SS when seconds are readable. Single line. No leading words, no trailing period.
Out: **8:39:55**
